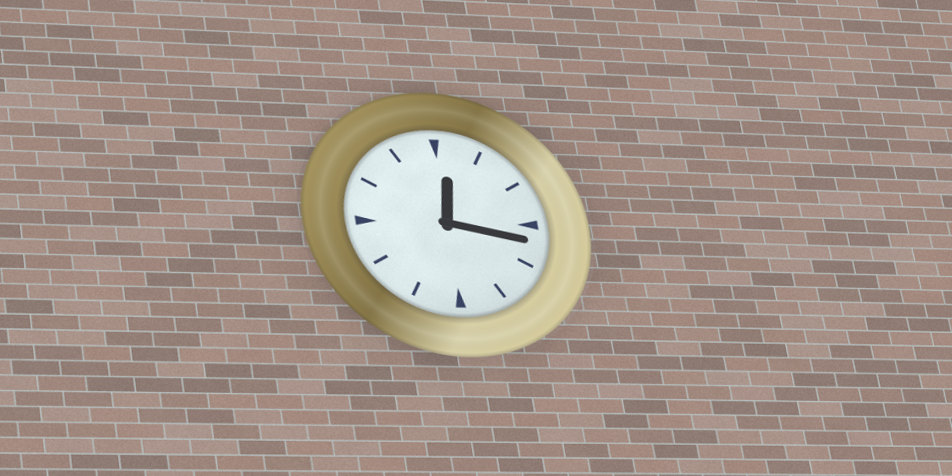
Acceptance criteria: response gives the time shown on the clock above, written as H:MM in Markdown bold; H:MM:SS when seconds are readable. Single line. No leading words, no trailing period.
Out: **12:17**
